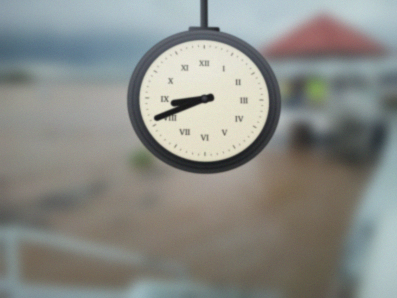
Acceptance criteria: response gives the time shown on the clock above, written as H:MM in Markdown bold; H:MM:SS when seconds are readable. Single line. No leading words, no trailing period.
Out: **8:41**
